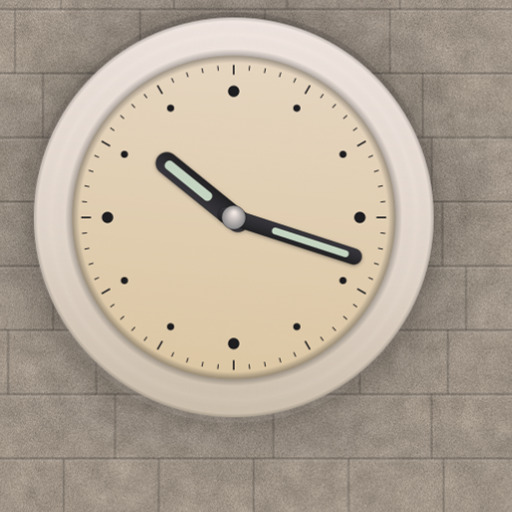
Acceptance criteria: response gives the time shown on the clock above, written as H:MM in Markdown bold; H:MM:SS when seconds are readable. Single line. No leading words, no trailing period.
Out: **10:18**
